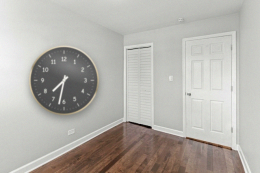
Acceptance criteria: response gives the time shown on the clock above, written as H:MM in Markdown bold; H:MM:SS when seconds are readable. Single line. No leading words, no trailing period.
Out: **7:32**
